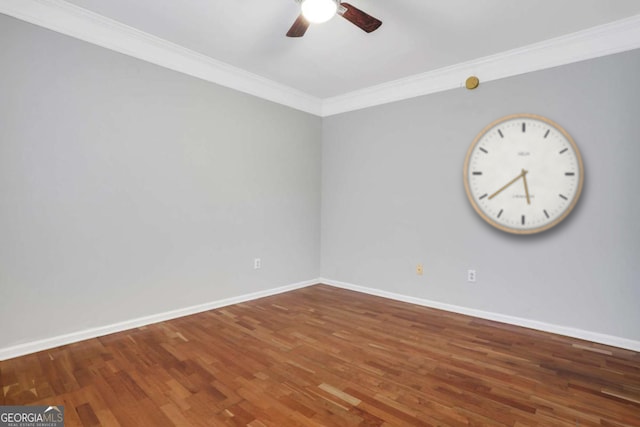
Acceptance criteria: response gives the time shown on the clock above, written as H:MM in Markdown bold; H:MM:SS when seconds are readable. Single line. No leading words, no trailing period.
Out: **5:39**
